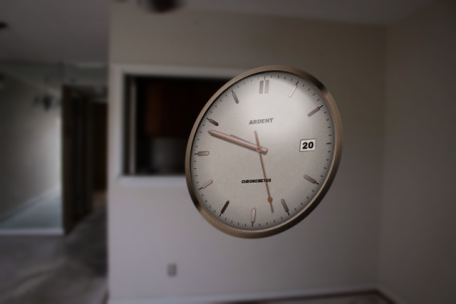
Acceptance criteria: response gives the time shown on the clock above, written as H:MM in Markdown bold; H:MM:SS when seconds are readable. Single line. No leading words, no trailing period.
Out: **9:48:27**
